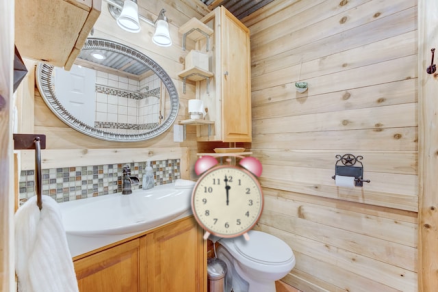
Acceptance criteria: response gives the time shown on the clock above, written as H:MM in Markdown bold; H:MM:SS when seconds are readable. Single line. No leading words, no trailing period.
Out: **11:59**
